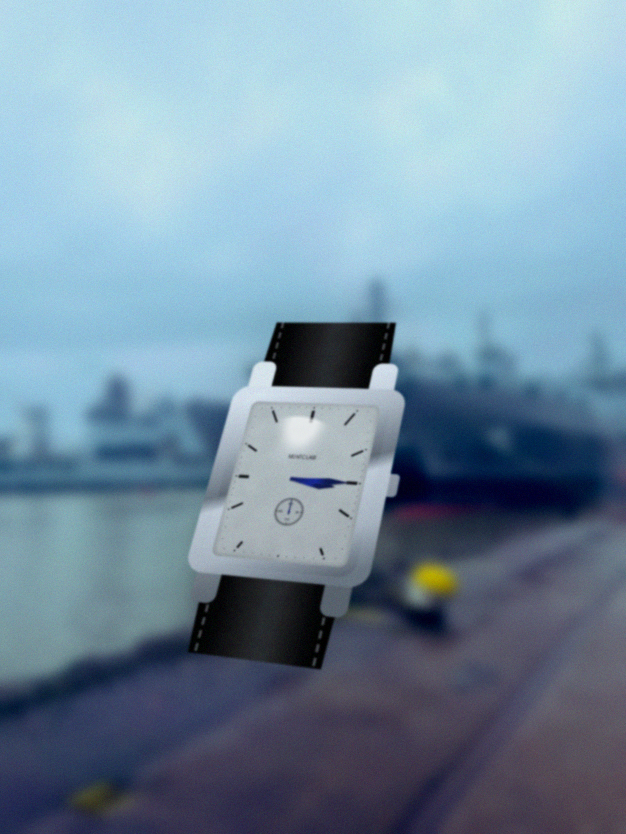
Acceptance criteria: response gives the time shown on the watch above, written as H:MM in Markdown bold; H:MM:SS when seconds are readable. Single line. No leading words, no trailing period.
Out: **3:15**
